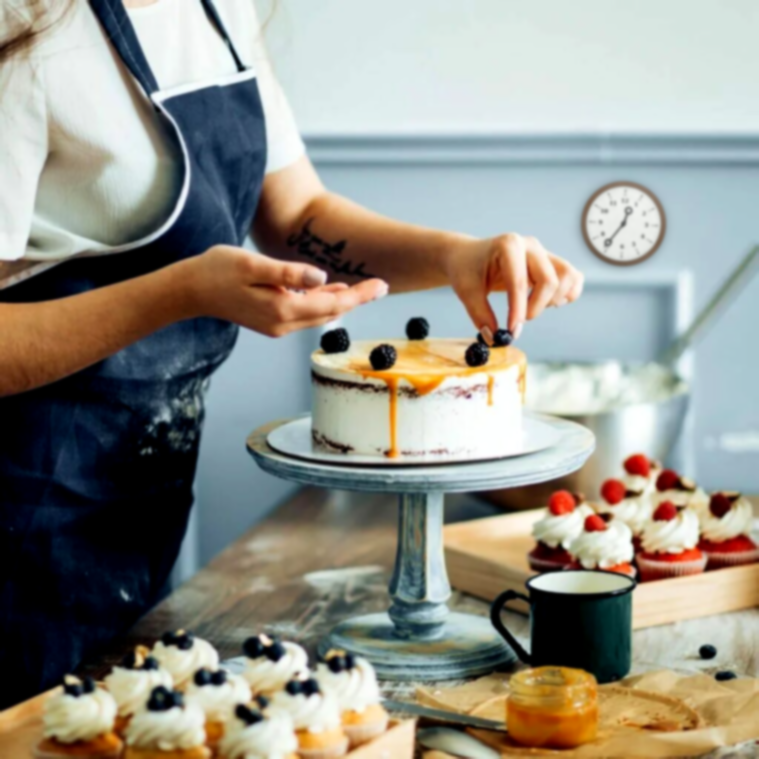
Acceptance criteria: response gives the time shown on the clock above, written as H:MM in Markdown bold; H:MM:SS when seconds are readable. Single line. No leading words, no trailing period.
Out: **12:36**
